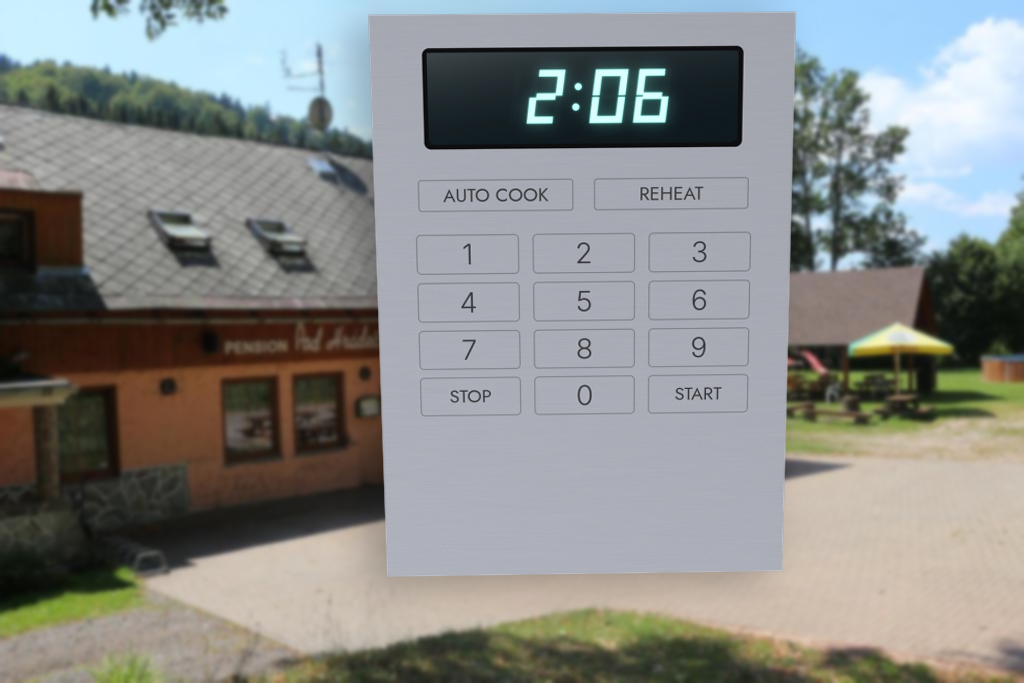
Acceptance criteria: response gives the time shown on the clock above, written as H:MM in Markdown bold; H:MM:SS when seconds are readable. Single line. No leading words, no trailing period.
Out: **2:06**
